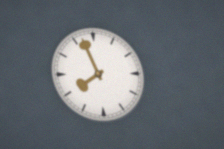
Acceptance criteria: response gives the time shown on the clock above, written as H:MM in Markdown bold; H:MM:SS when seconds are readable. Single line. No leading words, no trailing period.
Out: **7:57**
